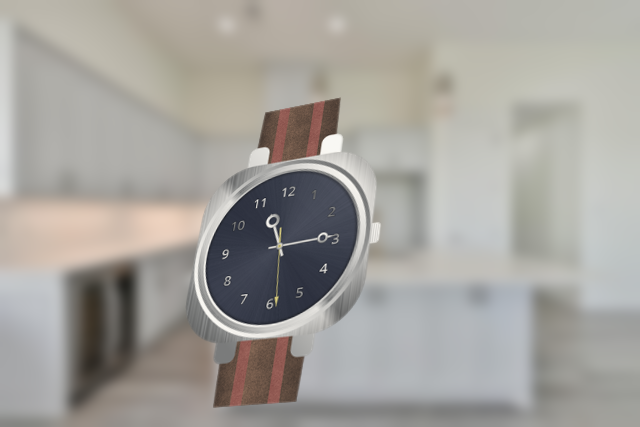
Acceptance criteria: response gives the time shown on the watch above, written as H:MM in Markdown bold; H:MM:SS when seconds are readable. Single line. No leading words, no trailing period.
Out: **11:14:29**
